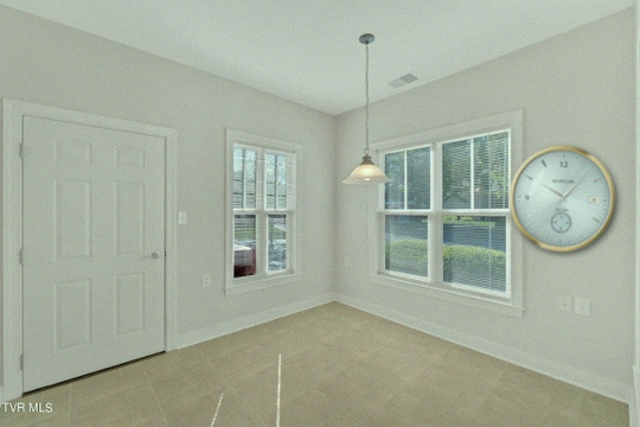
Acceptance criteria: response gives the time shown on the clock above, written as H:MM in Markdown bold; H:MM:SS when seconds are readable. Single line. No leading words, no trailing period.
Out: **10:07**
